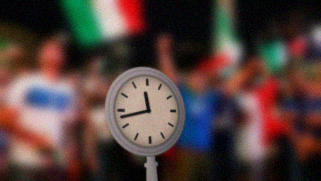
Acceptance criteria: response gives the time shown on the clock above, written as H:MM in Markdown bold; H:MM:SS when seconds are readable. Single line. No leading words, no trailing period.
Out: **11:43**
